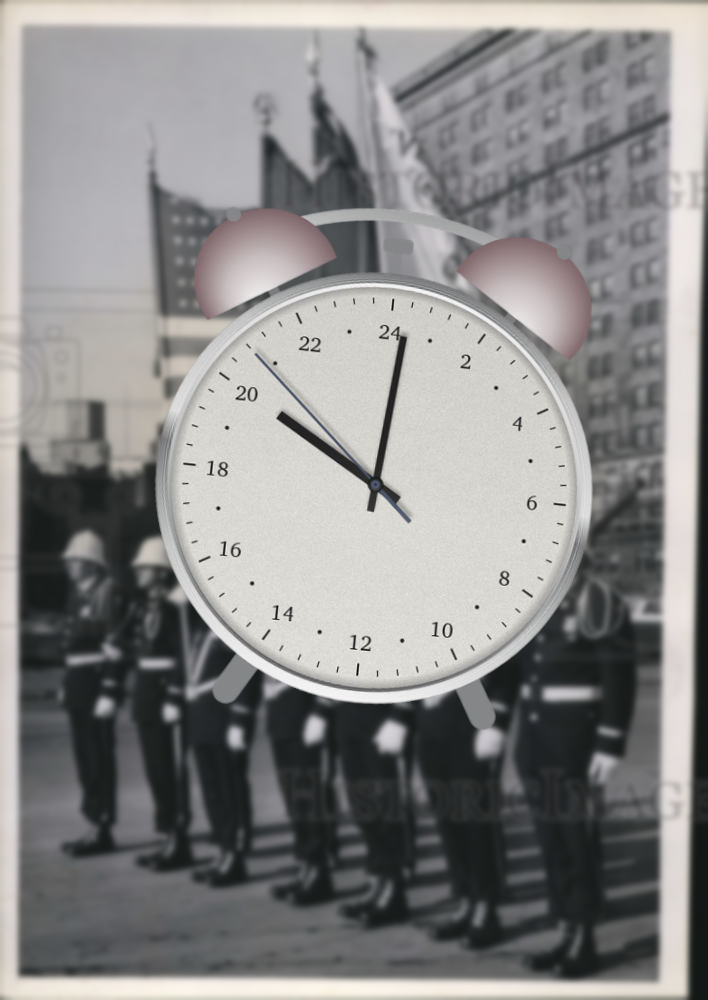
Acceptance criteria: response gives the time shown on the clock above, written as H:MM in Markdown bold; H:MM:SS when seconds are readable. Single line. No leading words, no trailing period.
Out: **20:00:52**
